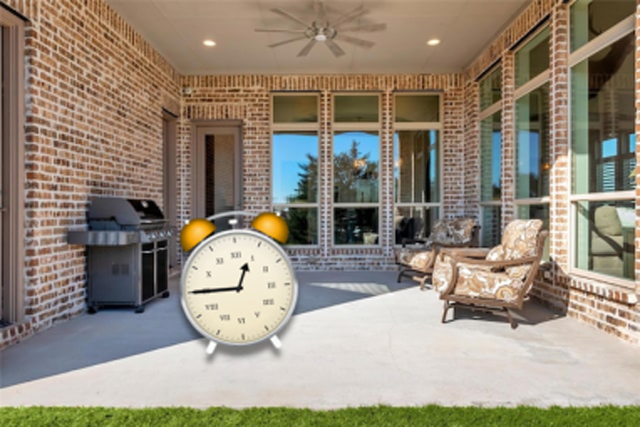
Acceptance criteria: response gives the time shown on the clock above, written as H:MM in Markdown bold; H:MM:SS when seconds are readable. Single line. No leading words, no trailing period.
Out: **12:45**
